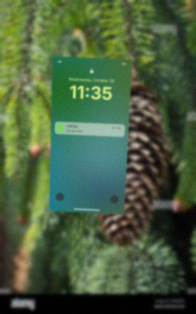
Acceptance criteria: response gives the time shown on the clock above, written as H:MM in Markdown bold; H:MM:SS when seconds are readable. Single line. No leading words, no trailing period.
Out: **11:35**
